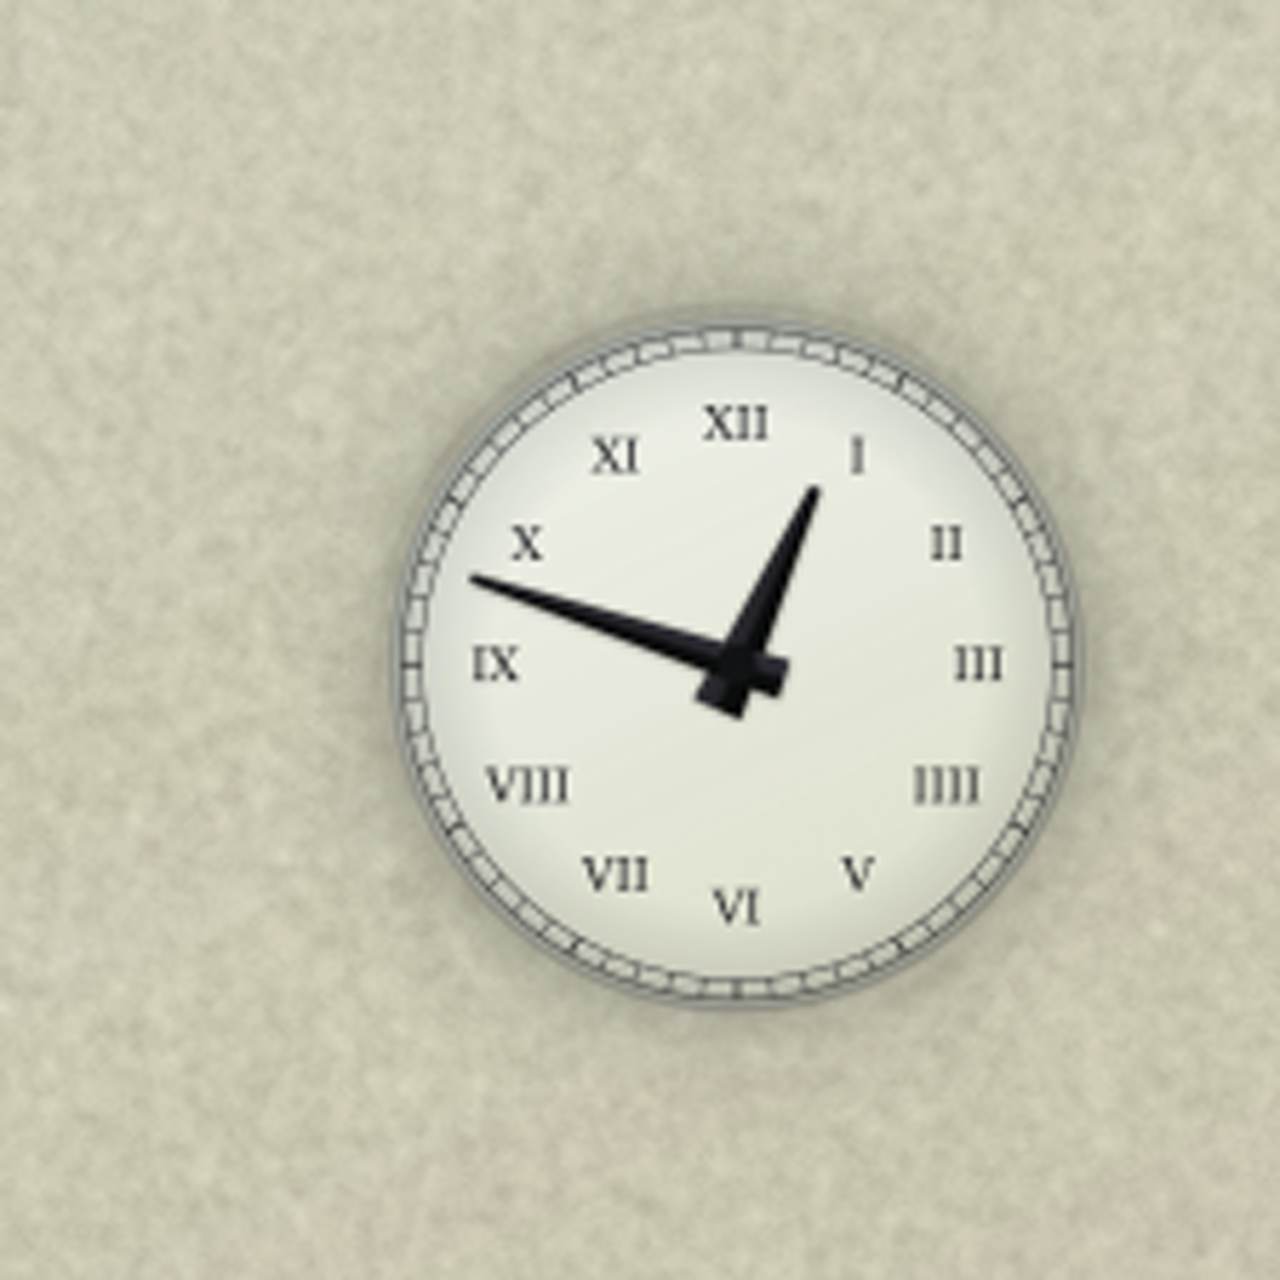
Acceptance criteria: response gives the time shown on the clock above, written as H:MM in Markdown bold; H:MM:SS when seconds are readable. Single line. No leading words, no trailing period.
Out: **12:48**
